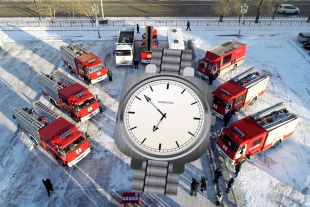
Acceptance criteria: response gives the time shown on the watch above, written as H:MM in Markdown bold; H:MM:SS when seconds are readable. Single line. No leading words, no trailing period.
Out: **6:52**
